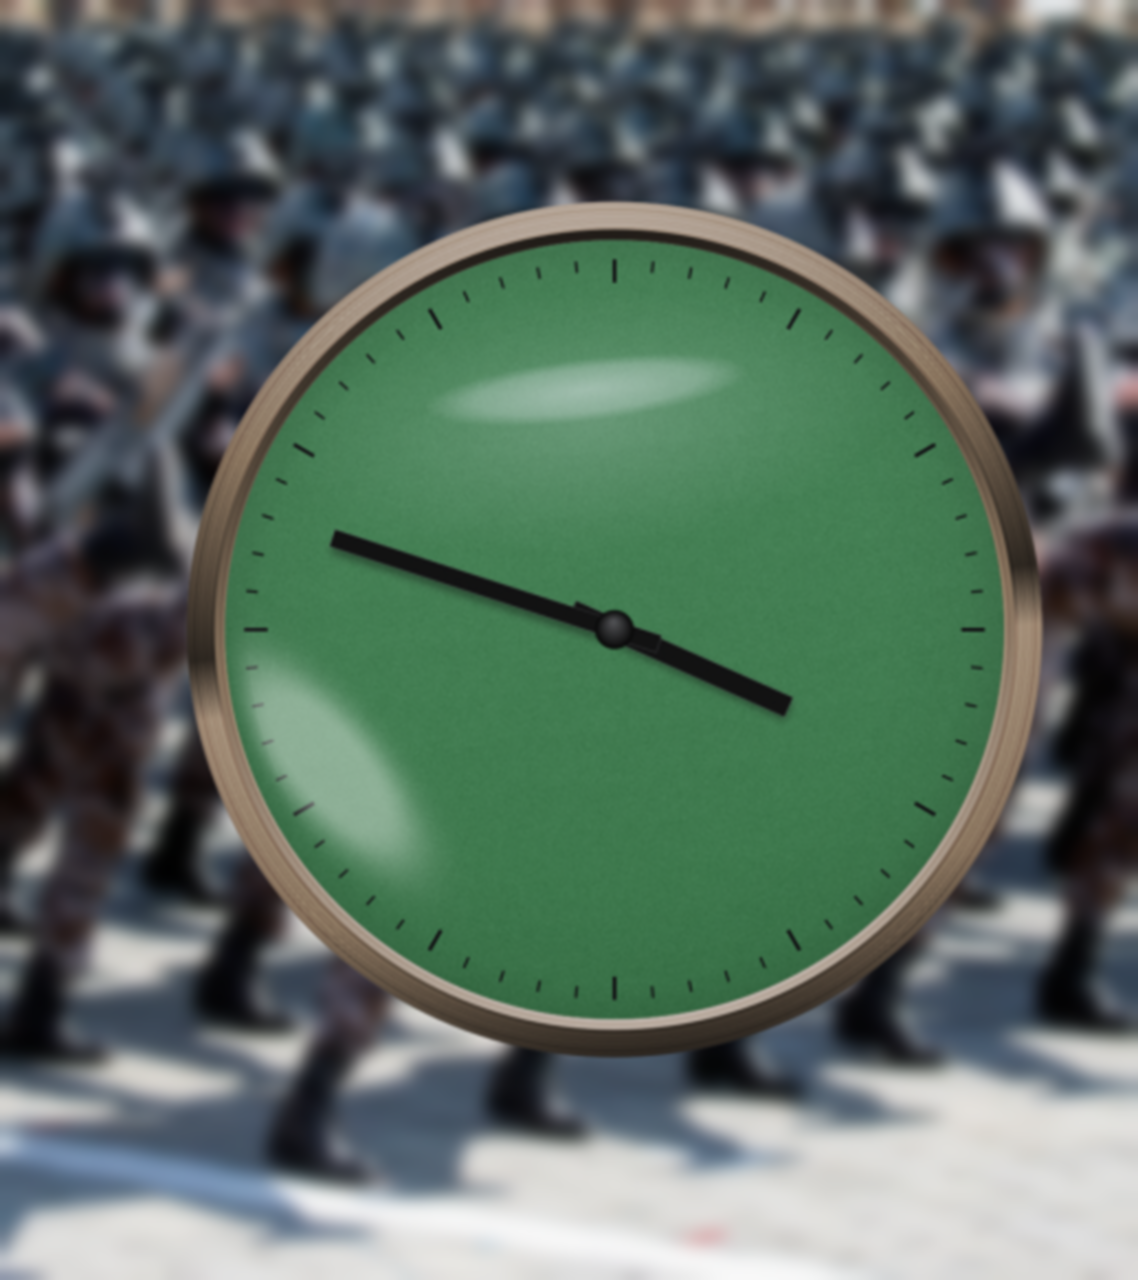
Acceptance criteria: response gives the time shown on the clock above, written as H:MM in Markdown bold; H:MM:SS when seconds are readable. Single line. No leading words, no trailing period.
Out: **3:48**
